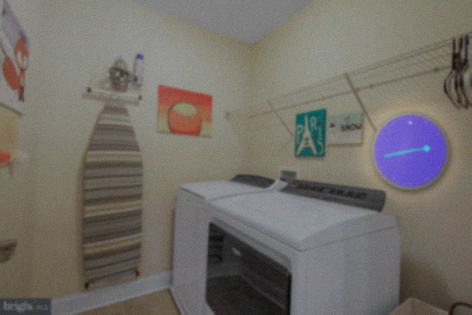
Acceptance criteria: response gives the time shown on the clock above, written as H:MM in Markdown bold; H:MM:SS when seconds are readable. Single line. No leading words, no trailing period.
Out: **2:43**
